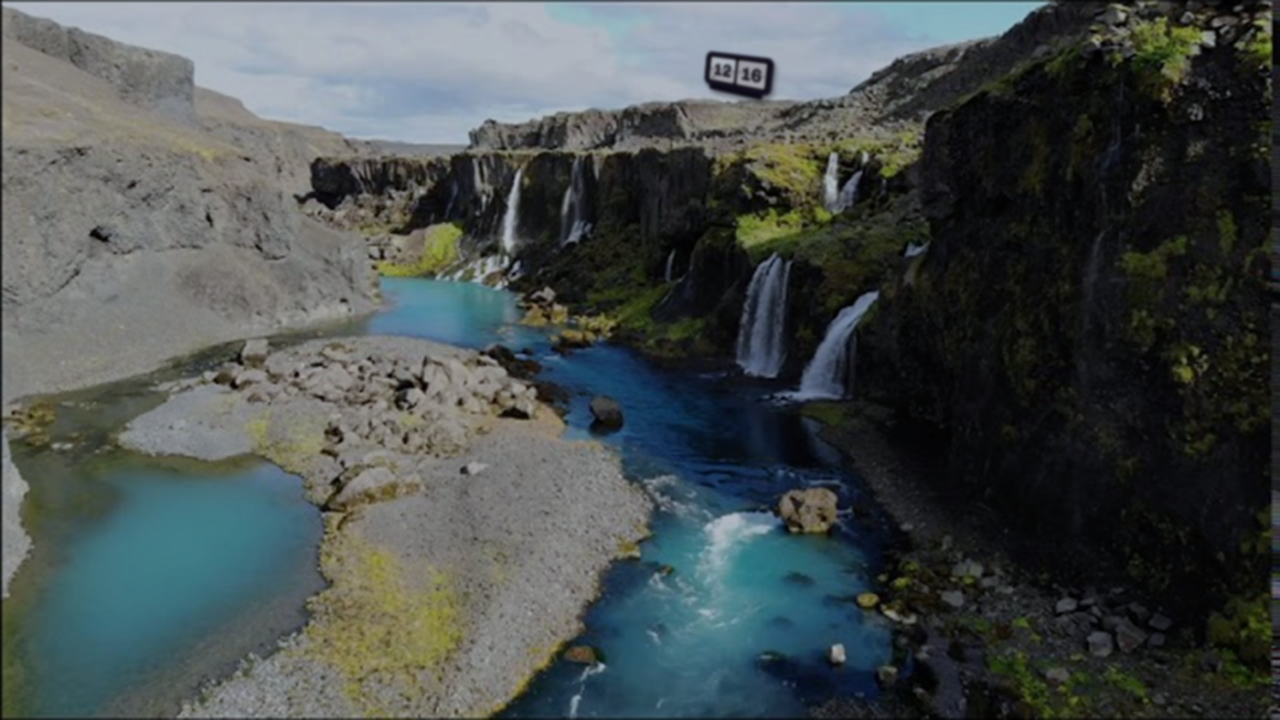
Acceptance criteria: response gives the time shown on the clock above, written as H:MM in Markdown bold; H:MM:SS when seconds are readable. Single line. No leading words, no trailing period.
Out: **12:16**
